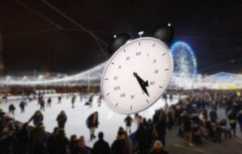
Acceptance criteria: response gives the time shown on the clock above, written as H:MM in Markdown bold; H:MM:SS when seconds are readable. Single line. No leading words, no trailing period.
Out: **4:24**
